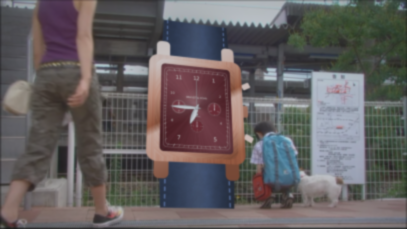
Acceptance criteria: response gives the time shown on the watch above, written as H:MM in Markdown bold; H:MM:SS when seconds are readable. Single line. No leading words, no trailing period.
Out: **6:45**
